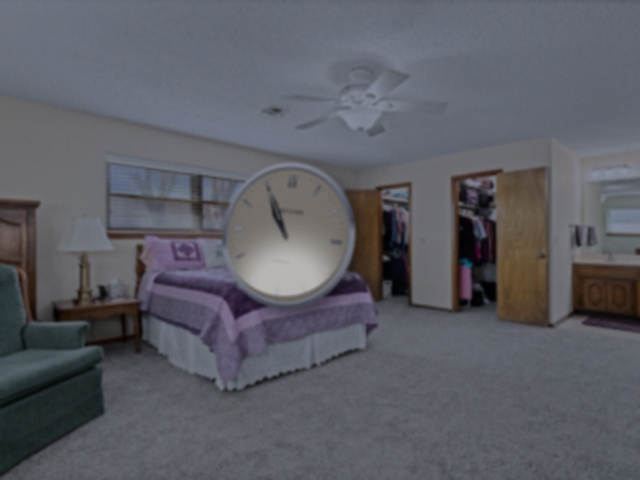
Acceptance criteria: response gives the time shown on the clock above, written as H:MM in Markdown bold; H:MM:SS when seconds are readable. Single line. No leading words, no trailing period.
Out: **10:55**
